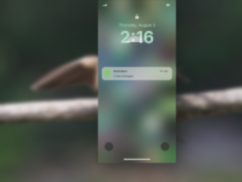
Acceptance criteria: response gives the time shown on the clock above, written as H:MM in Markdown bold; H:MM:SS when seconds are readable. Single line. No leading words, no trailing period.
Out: **2:16**
